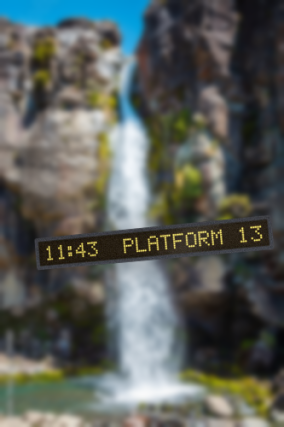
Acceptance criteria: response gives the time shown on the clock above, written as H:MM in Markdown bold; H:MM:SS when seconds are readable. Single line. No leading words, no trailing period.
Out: **11:43**
